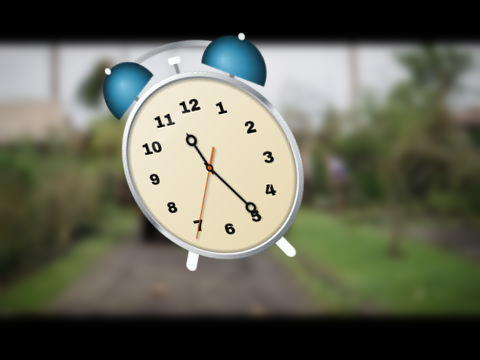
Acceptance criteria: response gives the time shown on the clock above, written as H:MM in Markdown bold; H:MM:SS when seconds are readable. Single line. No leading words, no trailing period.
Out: **11:24:35**
